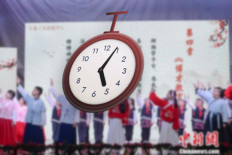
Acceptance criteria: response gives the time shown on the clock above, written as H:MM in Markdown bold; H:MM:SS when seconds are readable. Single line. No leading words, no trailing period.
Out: **5:04**
